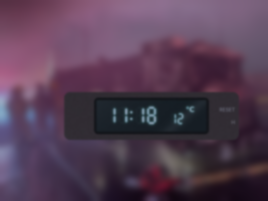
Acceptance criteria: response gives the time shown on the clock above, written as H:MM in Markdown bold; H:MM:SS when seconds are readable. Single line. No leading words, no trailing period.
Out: **11:18**
